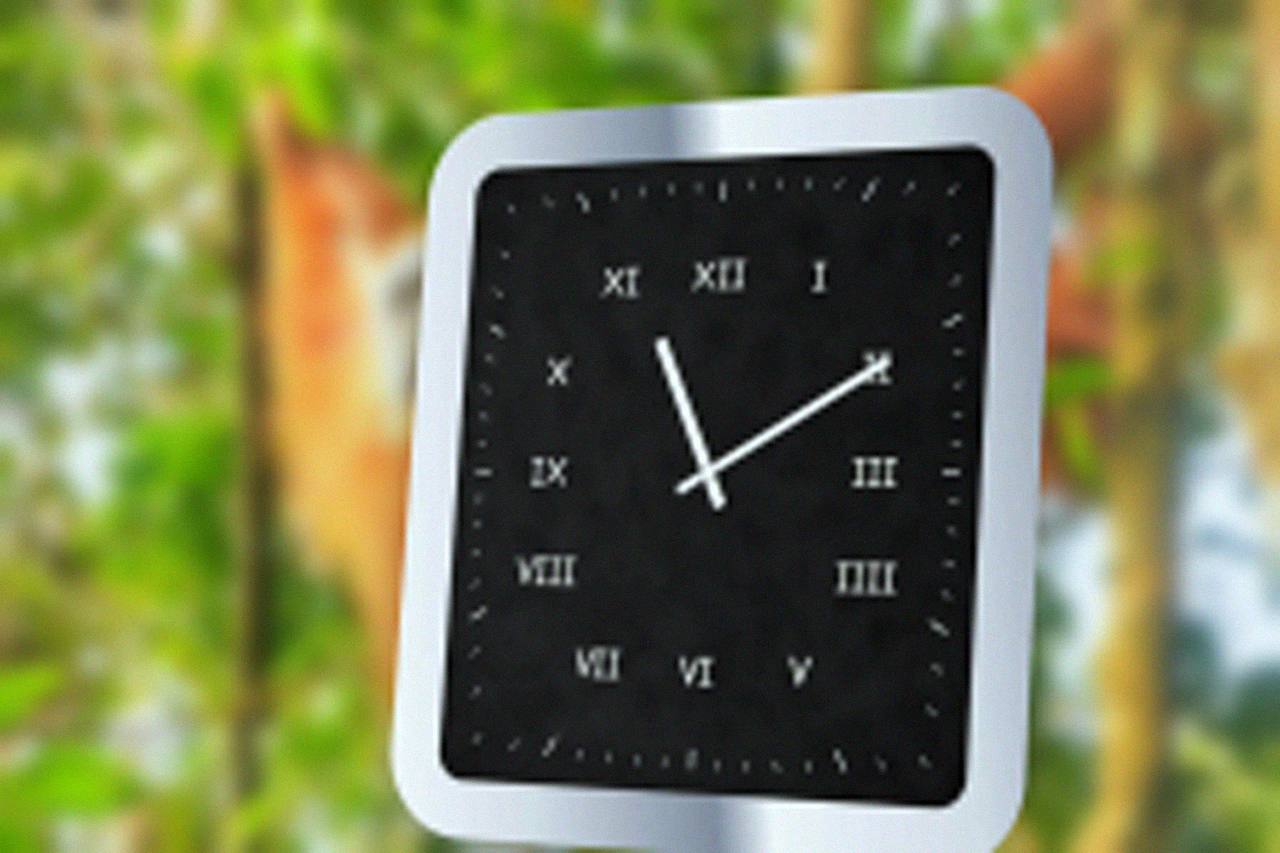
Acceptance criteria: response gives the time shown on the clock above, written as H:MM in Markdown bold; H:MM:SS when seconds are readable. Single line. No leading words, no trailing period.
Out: **11:10**
